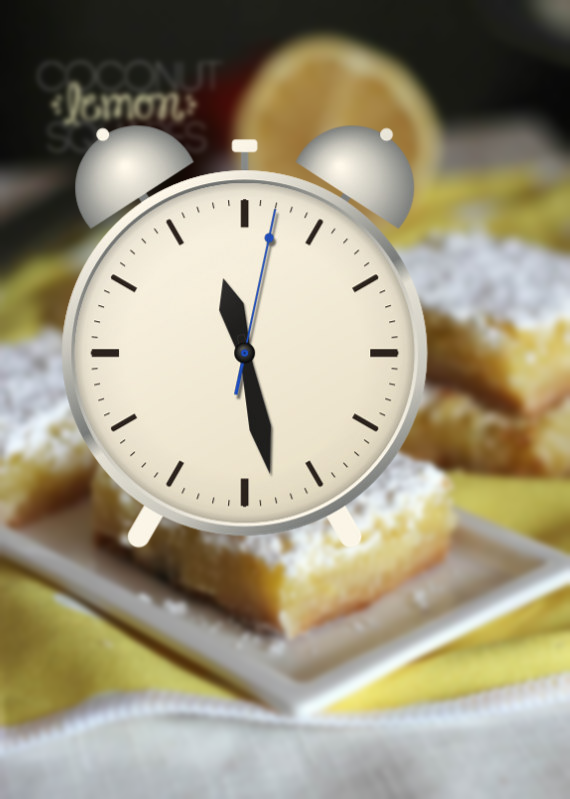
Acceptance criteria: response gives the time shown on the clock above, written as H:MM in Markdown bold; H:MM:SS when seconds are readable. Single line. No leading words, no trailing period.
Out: **11:28:02**
